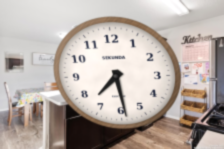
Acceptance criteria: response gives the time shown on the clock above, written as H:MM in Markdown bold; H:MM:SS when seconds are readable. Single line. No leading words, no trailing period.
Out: **7:29**
